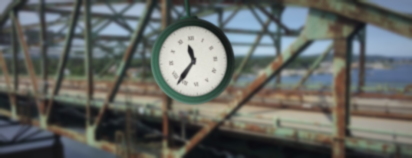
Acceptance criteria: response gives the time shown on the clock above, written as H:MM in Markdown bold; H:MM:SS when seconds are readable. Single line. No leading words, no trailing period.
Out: **11:37**
